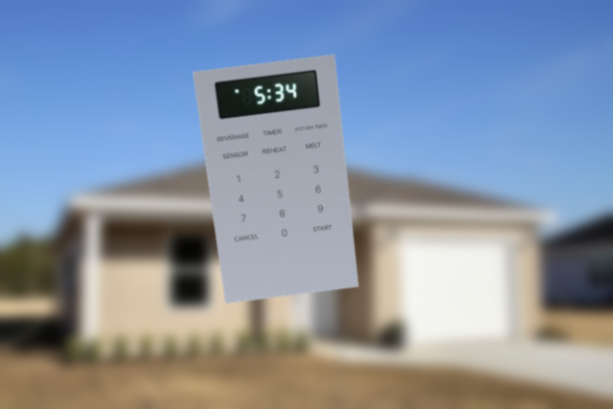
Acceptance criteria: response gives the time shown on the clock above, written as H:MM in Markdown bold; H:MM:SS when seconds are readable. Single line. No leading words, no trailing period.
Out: **5:34**
